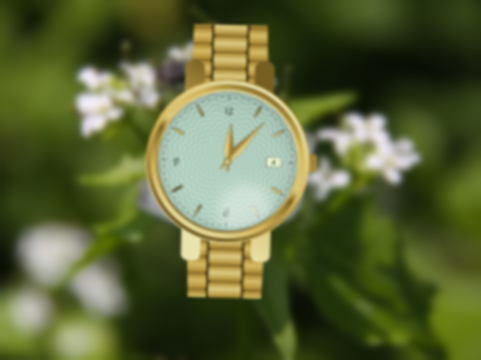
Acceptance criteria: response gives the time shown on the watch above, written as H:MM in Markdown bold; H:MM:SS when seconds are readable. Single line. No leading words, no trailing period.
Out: **12:07**
